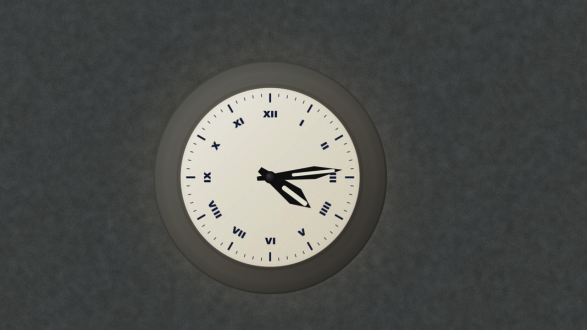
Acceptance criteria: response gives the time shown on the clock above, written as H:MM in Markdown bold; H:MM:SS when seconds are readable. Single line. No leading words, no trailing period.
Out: **4:14**
